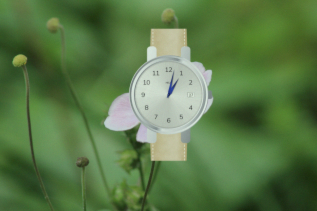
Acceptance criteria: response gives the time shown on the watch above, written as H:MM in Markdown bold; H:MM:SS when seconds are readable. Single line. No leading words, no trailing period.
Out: **1:02**
